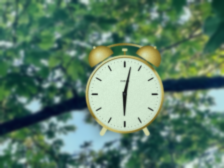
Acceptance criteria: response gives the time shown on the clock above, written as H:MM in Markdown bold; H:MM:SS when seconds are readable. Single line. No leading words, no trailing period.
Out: **6:02**
